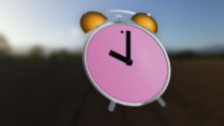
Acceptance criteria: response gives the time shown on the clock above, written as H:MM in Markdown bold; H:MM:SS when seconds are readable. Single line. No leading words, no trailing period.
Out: **10:02**
